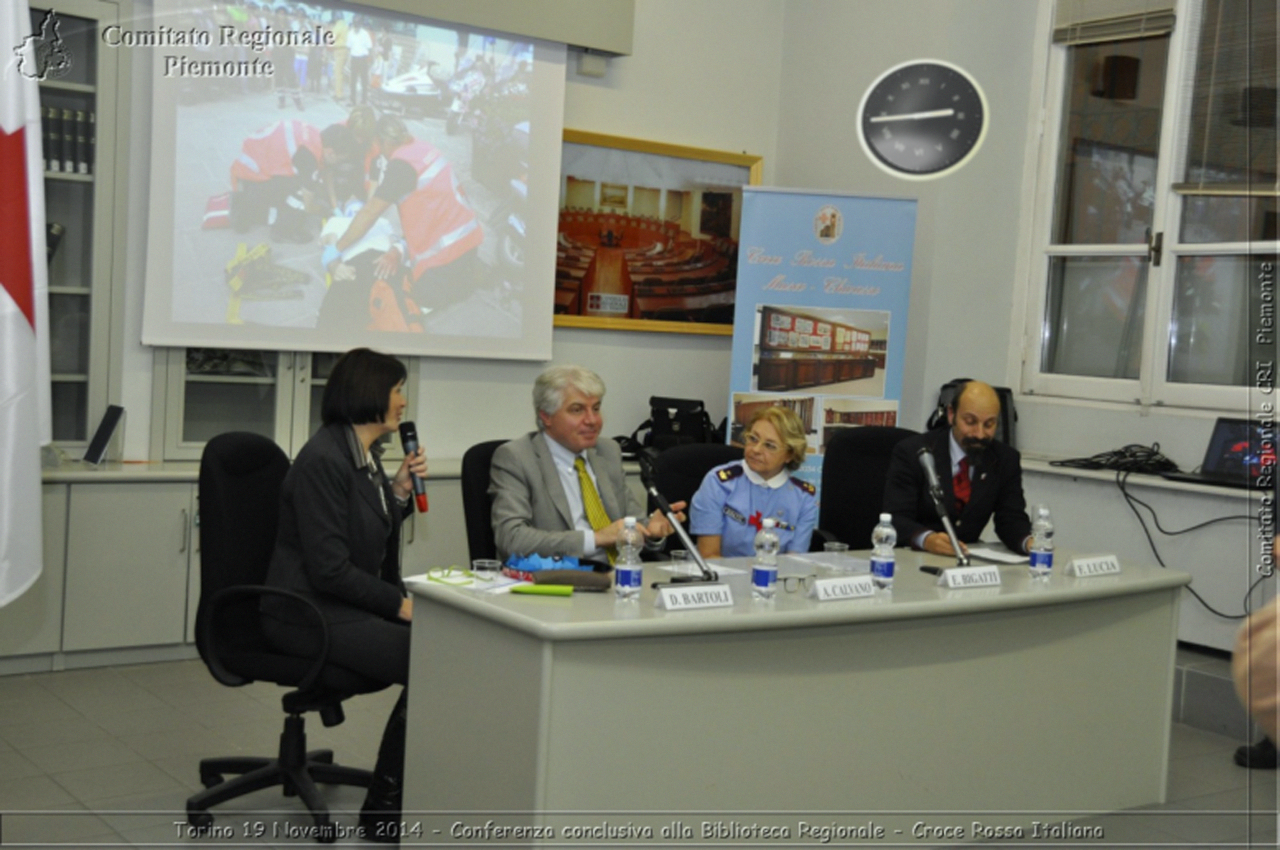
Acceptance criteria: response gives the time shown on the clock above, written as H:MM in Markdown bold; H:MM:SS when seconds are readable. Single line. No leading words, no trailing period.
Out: **2:44**
